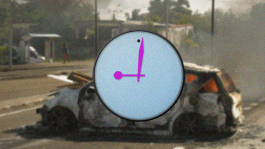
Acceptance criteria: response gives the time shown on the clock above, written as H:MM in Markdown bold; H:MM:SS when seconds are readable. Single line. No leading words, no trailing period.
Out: **9:01**
